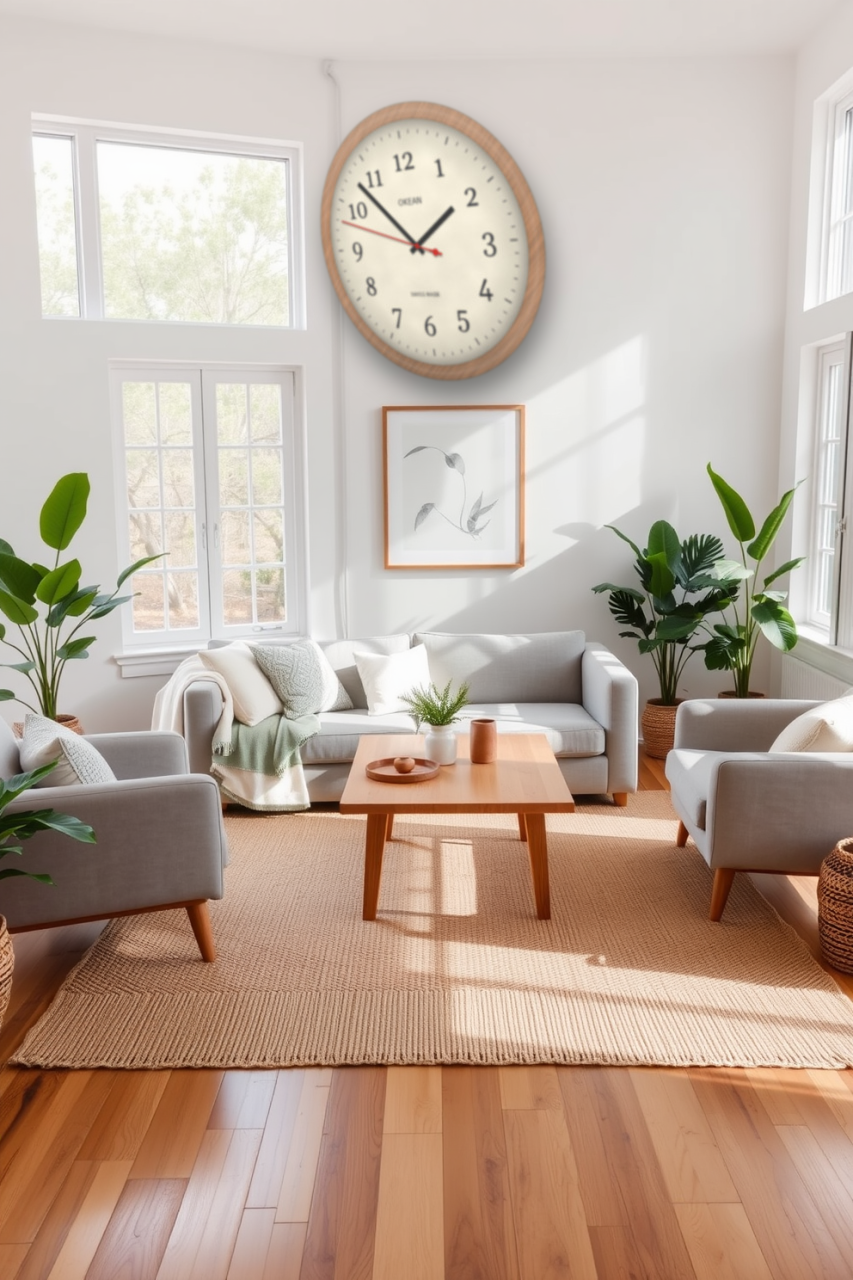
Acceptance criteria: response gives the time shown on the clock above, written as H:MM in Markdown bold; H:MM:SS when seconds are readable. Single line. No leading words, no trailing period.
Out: **1:52:48**
